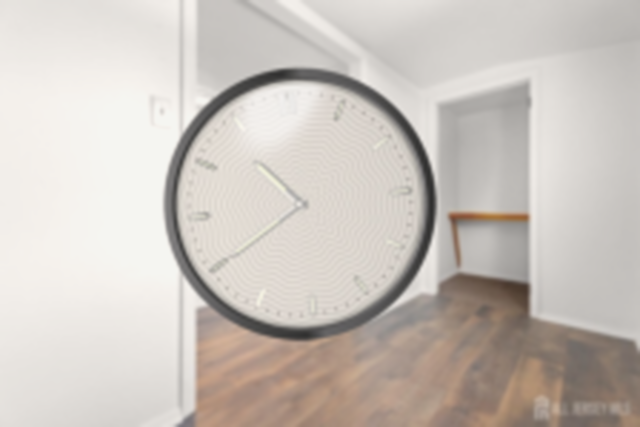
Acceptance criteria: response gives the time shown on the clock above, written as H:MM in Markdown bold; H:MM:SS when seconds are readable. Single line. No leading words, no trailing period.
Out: **10:40**
